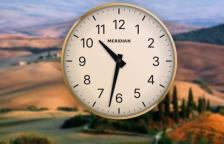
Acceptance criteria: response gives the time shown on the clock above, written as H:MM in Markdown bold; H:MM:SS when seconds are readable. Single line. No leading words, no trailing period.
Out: **10:32**
